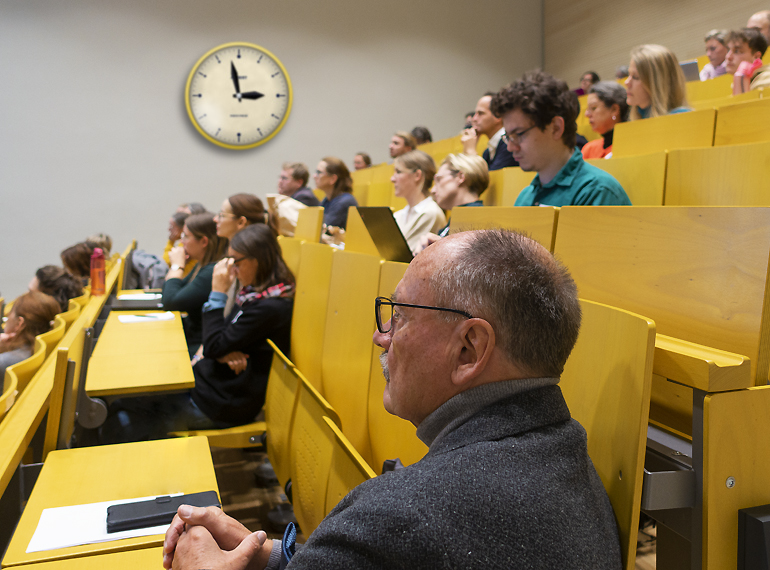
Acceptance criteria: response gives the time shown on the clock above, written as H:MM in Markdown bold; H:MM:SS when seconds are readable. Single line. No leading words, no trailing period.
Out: **2:58**
